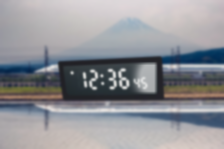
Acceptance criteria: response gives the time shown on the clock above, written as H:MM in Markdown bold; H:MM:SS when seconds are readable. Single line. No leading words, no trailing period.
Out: **12:36:45**
